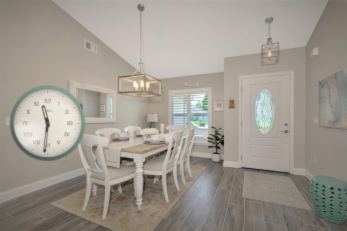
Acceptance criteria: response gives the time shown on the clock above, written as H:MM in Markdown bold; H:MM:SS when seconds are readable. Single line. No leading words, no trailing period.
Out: **11:31**
